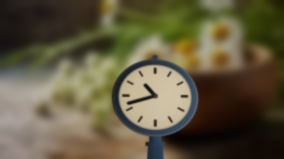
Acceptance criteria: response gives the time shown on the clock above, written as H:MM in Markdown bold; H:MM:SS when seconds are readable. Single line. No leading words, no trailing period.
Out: **10:42**
